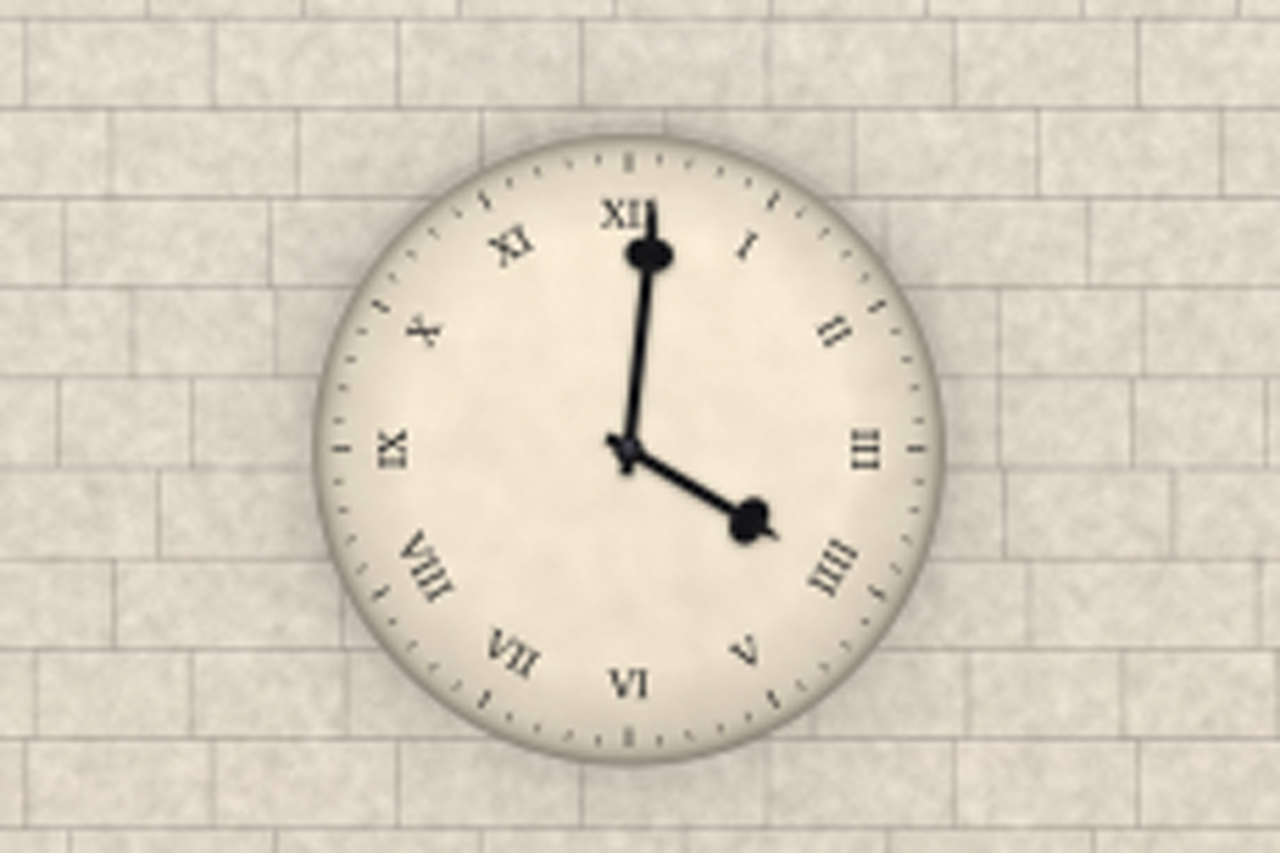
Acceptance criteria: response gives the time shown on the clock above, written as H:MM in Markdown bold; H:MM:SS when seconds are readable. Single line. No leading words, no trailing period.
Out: **4:01**
